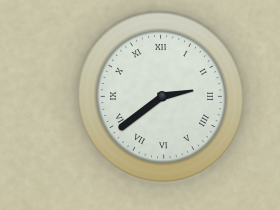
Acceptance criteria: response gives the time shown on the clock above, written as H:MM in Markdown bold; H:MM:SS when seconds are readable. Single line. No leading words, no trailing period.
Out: **2:39**
